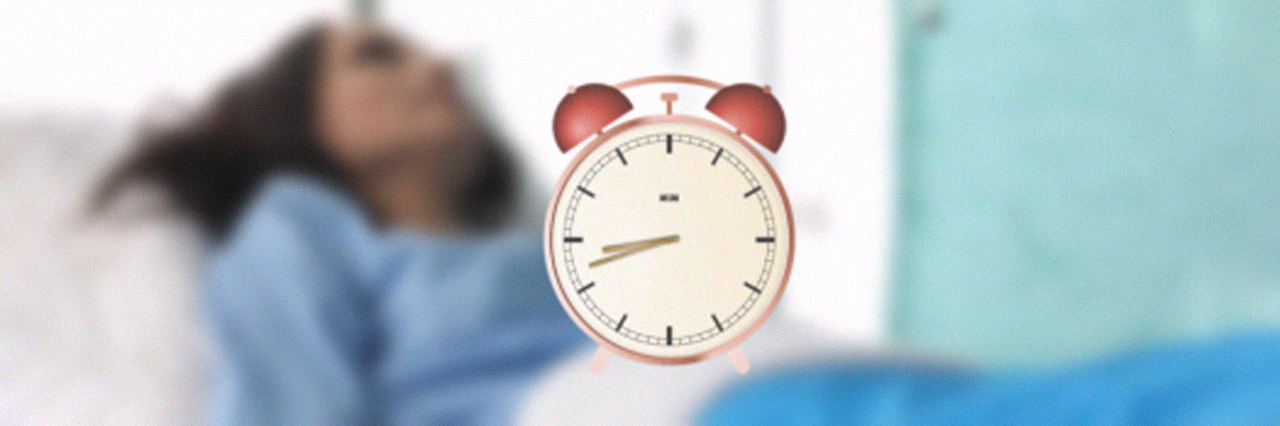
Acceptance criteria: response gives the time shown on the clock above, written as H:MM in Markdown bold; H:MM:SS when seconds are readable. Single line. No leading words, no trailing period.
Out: **8:42**
